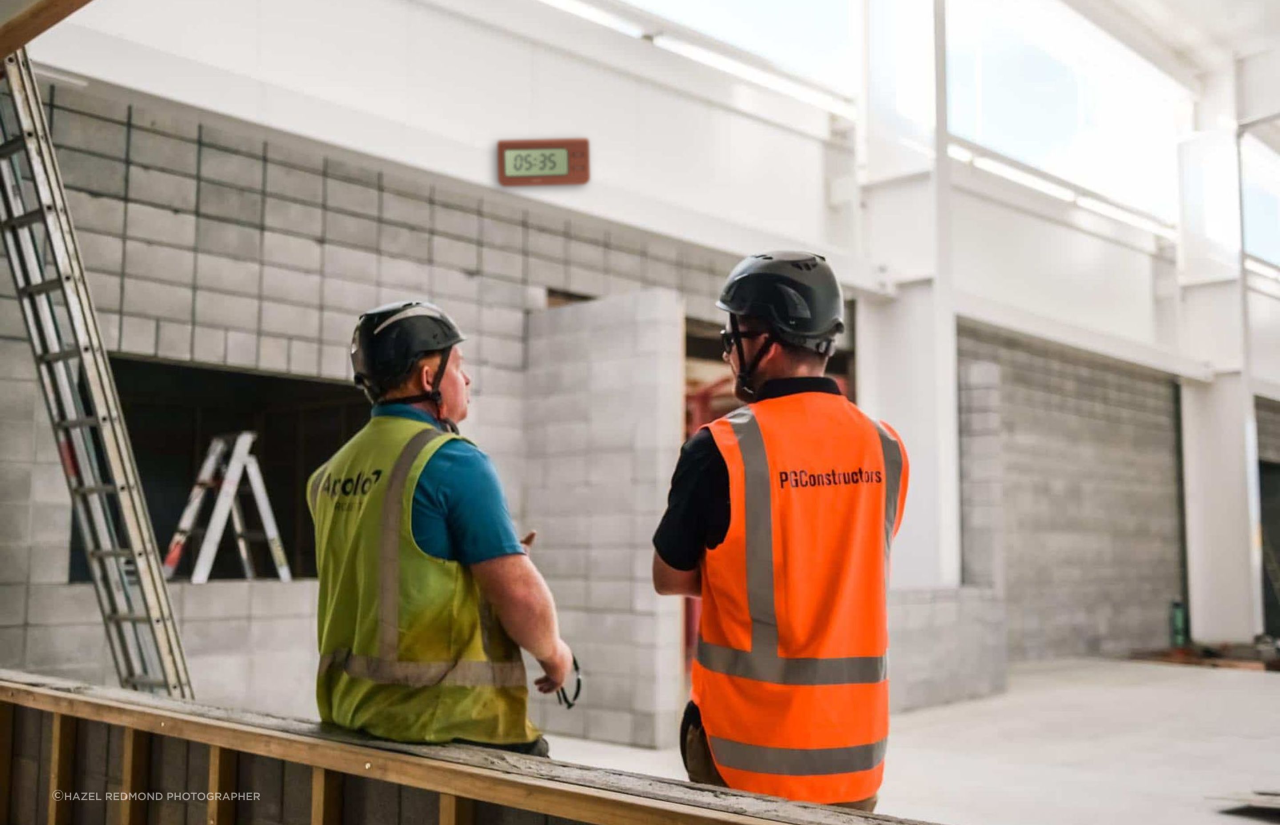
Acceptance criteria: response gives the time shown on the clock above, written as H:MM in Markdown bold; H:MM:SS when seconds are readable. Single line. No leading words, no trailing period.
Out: **5:35**
